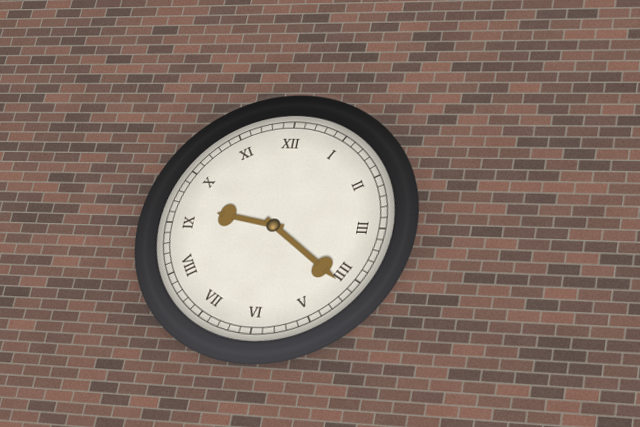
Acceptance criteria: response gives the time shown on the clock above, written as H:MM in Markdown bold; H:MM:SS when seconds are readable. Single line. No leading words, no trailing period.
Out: **9:21**
